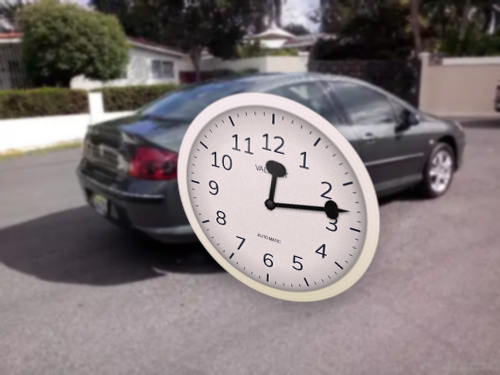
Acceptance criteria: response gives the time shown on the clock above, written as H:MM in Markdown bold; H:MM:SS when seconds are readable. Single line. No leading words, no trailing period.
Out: **12:13**
